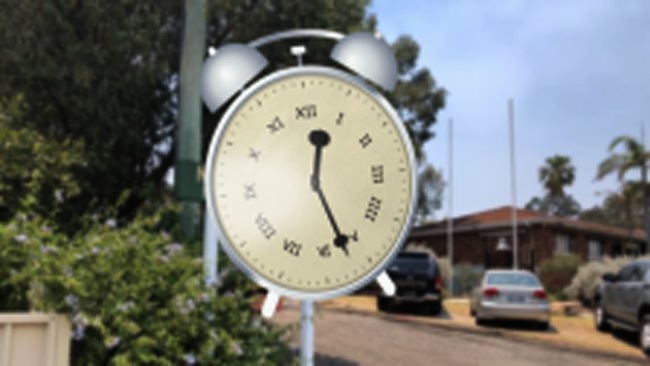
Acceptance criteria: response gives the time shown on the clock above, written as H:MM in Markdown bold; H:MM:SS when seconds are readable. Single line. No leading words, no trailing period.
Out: **12:27**
